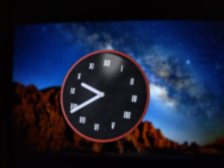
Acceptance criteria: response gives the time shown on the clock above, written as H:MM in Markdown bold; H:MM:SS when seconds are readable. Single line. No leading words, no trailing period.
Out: **9:39**
